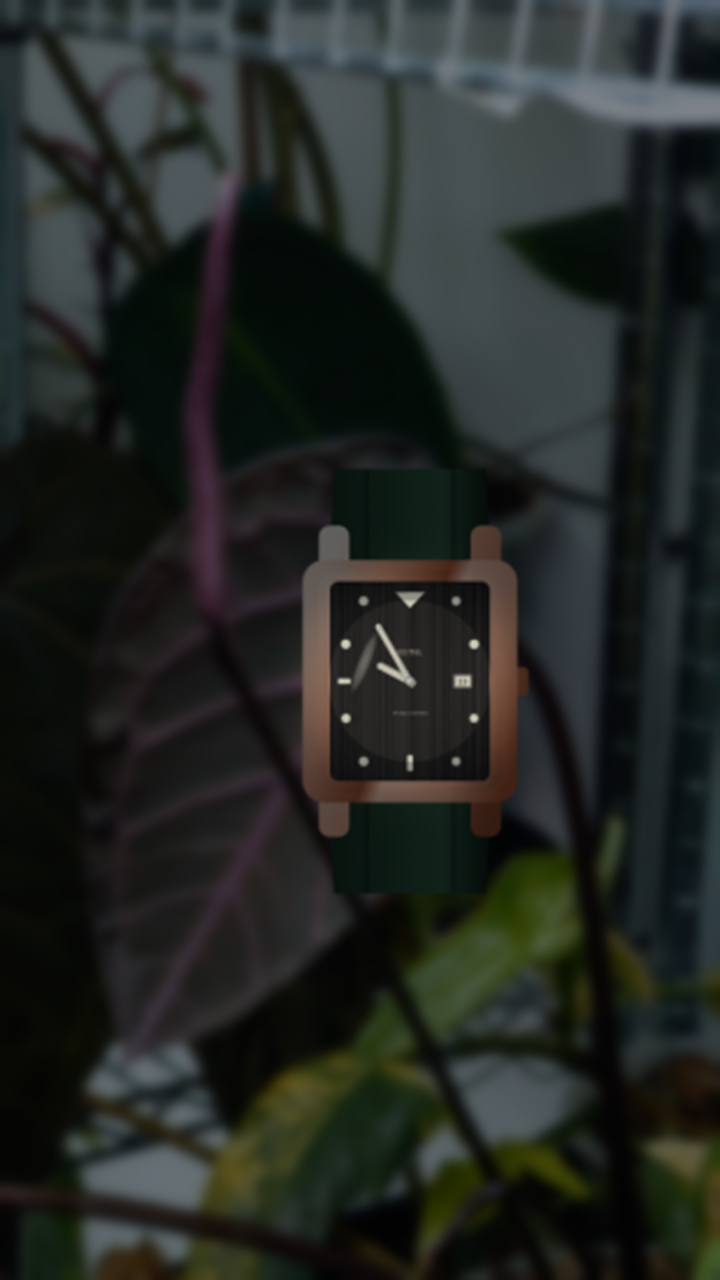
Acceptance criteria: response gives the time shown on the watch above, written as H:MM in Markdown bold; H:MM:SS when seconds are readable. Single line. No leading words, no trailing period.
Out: **9:55**
